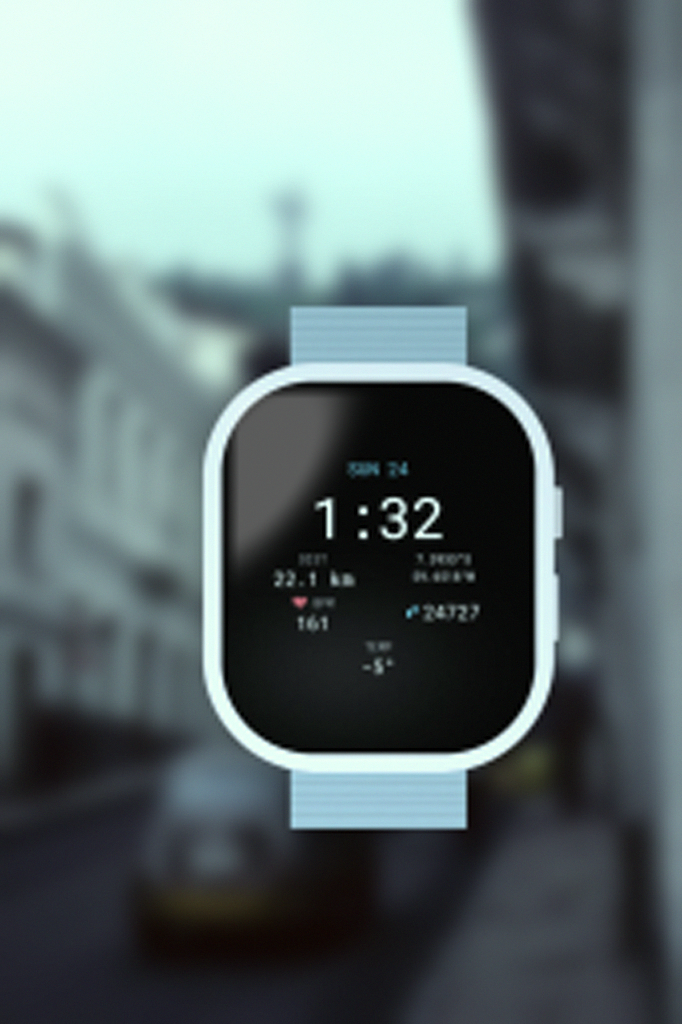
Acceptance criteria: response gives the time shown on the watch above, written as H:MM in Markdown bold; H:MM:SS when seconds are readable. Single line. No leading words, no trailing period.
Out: **1:32**
